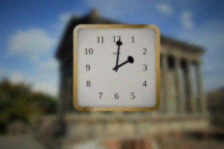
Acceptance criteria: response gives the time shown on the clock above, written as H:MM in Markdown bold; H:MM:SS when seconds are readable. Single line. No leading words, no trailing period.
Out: **2:01**
